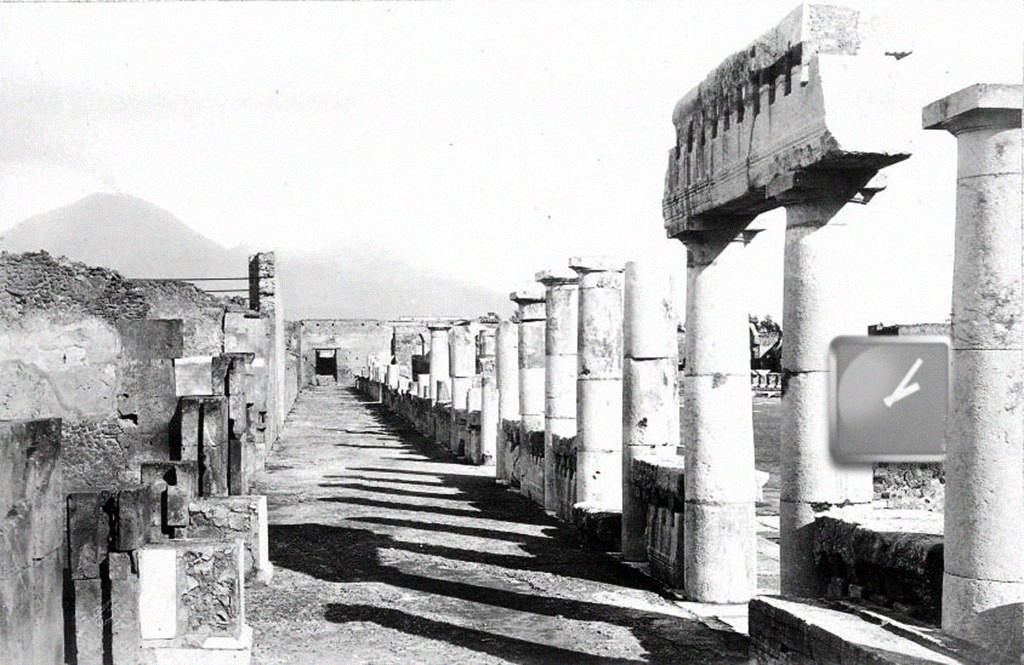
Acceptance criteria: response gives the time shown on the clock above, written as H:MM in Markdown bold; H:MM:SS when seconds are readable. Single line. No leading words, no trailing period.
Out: **2:06**
